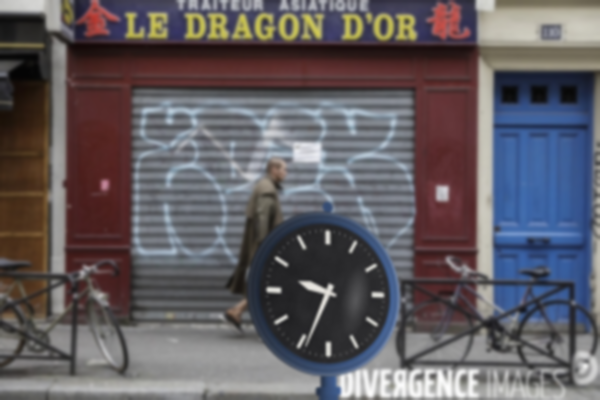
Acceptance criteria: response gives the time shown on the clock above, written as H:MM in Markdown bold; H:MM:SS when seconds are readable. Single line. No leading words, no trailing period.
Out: **9:34**
